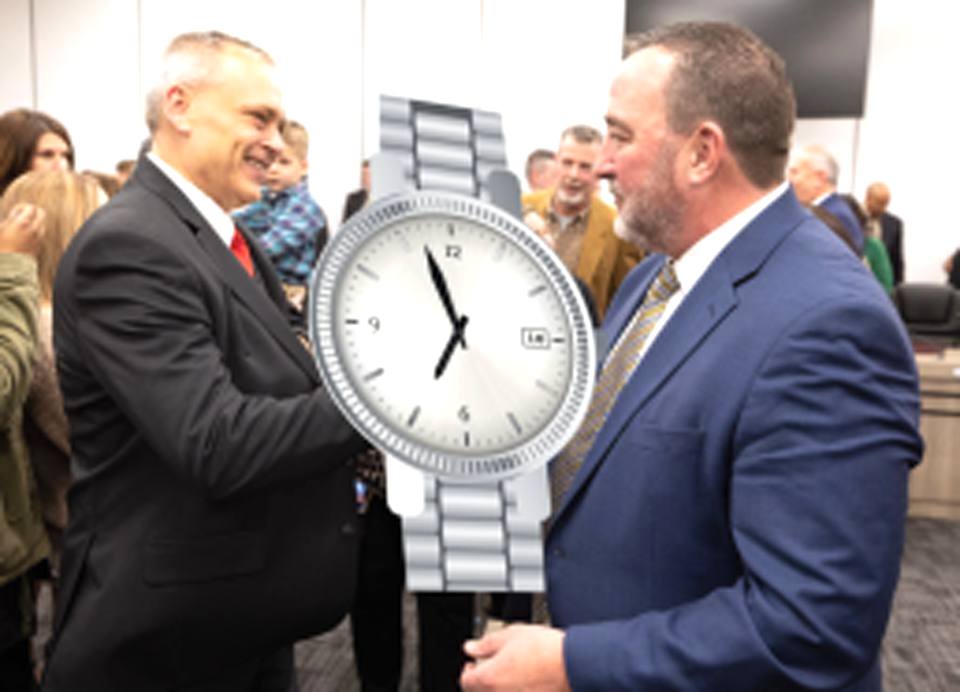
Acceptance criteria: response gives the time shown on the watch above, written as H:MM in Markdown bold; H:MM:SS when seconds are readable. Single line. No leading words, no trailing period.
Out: **6:57**
